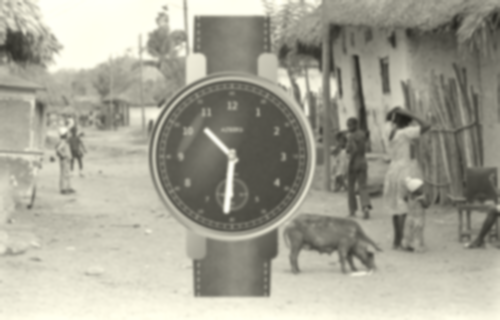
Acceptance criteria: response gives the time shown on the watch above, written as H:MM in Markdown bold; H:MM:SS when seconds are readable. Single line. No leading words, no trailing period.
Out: **10:31**
